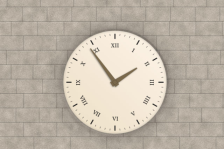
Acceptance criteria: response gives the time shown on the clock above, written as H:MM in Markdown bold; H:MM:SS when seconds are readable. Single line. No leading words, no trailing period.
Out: **1:54**
